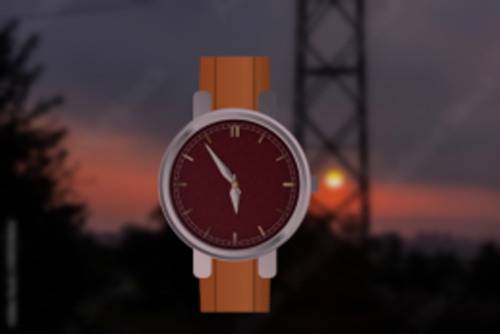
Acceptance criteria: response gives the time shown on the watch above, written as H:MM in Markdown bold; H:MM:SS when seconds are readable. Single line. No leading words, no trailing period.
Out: **5:54**
